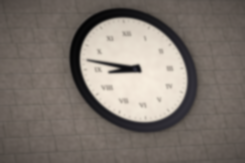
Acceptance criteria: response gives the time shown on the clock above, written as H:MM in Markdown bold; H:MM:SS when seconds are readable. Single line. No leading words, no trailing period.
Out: **8:47**
